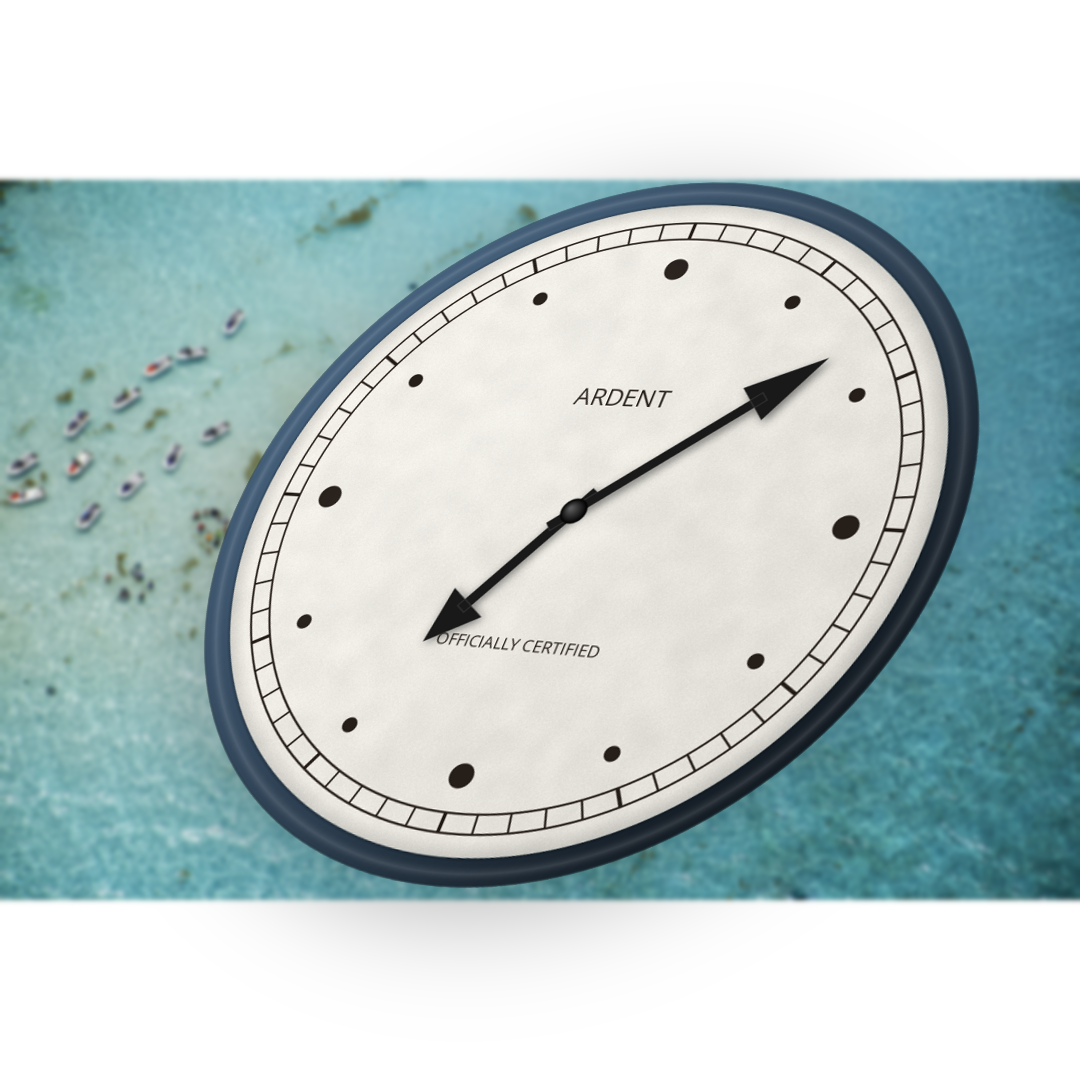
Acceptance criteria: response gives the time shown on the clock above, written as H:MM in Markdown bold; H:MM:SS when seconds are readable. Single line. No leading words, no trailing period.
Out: **7:08**
